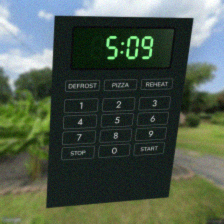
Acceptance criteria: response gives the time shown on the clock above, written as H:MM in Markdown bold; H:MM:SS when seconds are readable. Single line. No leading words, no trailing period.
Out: **5:09**
